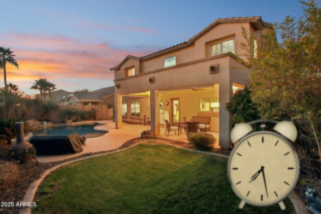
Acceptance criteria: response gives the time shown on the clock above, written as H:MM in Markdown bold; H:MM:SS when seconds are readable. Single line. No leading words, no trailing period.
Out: **7:28**
